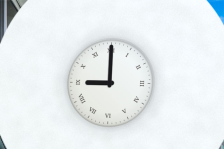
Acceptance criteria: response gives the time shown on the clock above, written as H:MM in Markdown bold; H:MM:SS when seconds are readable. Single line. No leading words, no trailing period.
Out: **9:00**
